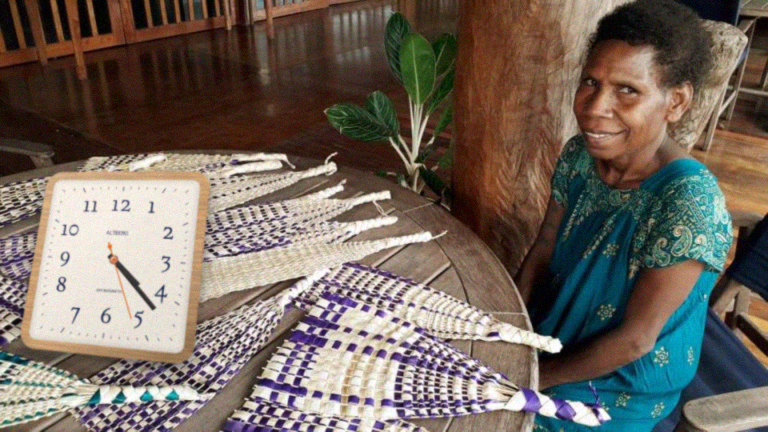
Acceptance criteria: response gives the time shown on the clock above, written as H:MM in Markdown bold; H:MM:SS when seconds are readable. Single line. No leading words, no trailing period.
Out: **4:22:26**
